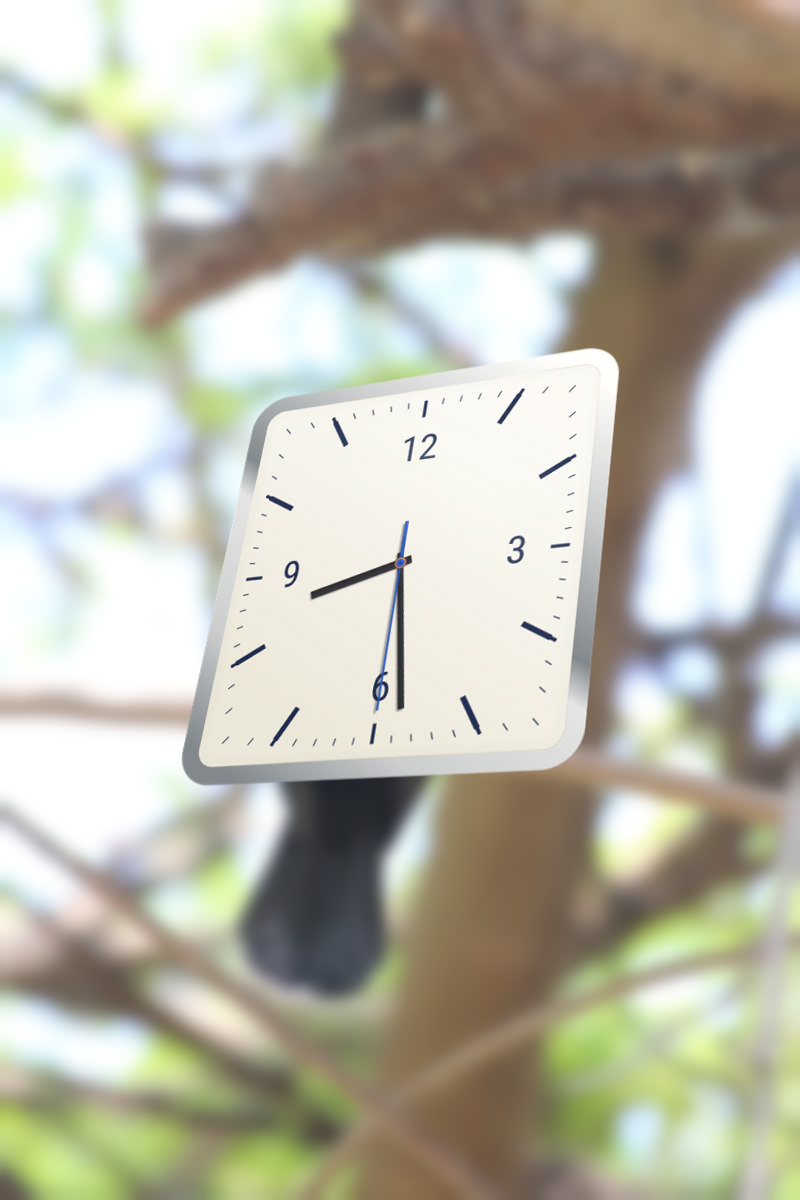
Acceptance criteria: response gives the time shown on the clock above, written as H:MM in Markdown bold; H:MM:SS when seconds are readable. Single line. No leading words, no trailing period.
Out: **8:28:30**
